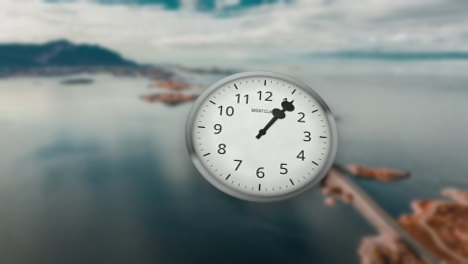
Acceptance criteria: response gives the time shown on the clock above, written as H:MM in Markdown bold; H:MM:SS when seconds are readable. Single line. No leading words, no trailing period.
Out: **1:06**
